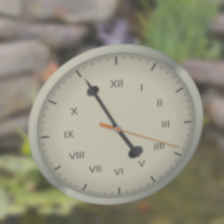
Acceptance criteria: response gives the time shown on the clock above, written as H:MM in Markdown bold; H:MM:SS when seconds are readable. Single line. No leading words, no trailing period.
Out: **4:55:19**
